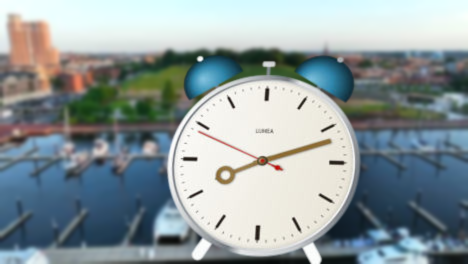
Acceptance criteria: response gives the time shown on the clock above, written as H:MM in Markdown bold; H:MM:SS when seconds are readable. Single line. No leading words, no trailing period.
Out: **8:11:49**
